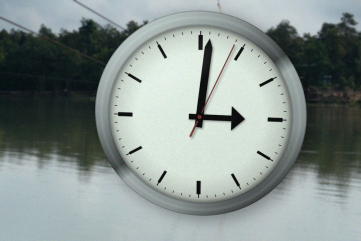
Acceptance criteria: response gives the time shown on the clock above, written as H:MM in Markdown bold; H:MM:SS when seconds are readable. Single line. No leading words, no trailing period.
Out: **3:01:04**
